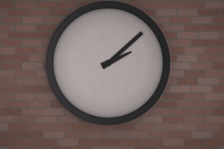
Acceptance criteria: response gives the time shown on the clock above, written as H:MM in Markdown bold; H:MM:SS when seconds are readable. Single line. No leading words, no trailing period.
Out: **2:08**
